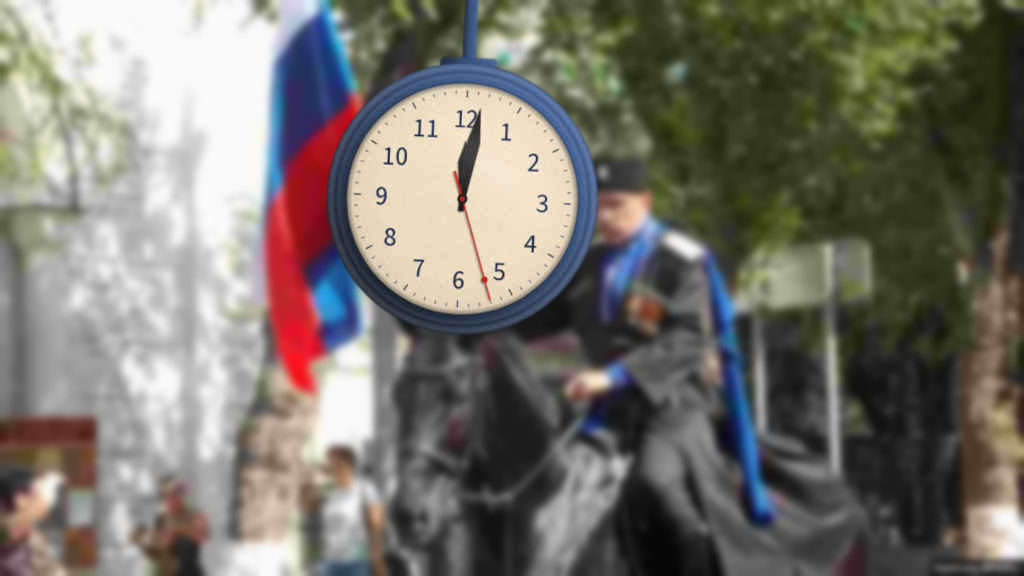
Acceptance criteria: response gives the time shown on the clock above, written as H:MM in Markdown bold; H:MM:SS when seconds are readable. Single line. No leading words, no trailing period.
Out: **12:01:27**
